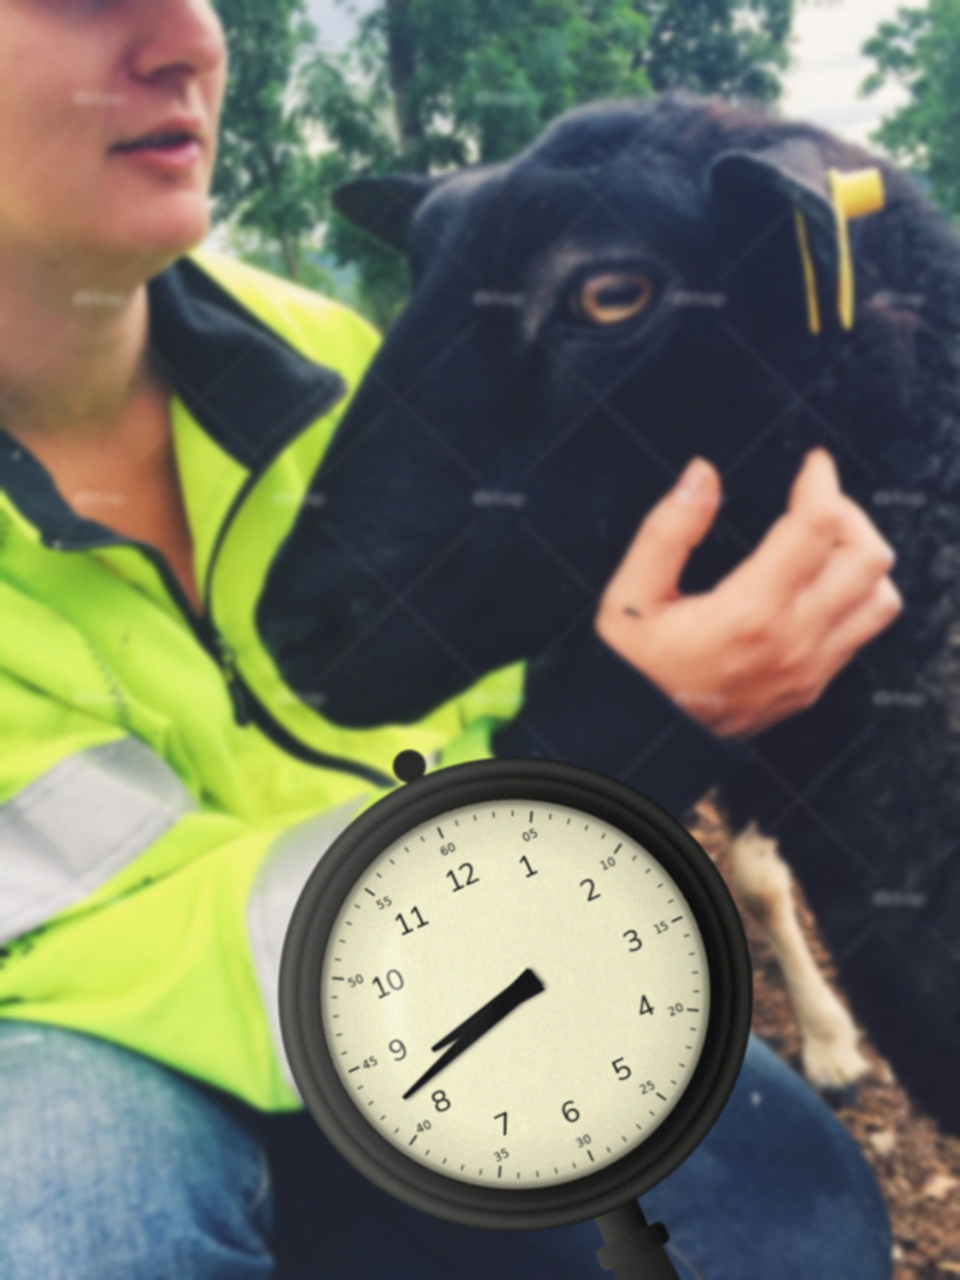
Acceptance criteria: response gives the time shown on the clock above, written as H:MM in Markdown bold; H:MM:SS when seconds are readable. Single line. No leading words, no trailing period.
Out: **8:42**
